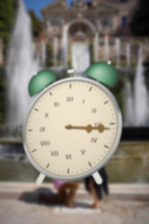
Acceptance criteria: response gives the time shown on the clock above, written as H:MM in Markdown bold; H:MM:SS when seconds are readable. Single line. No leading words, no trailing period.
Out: **3:16**
